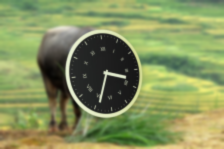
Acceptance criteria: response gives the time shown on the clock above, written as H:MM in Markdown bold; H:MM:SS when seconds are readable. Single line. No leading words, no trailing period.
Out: **3:34**
